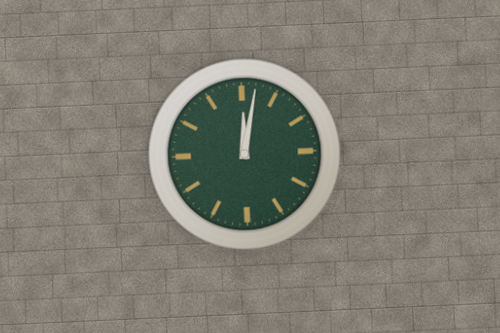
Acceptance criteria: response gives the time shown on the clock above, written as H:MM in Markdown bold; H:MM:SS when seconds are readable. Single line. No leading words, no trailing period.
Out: **12:02**
